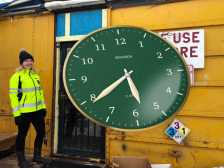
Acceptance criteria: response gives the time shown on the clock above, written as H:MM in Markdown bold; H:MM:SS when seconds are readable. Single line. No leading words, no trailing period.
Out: **5:39**
